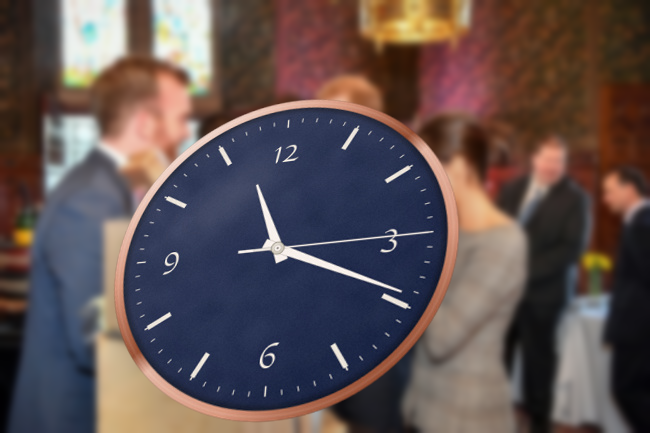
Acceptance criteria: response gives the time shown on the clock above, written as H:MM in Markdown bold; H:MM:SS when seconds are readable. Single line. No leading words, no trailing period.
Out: **11:19:15**
